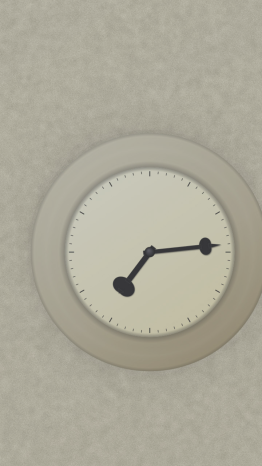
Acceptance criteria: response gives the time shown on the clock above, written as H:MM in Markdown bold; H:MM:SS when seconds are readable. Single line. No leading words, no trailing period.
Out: **7:14**
